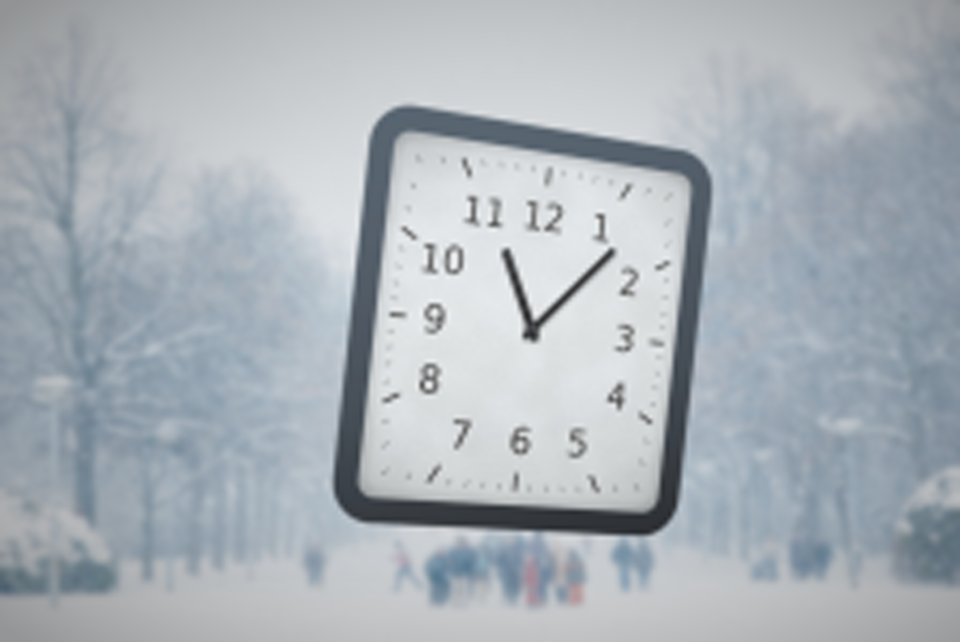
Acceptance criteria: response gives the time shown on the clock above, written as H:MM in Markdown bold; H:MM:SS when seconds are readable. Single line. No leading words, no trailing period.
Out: **11:07**
